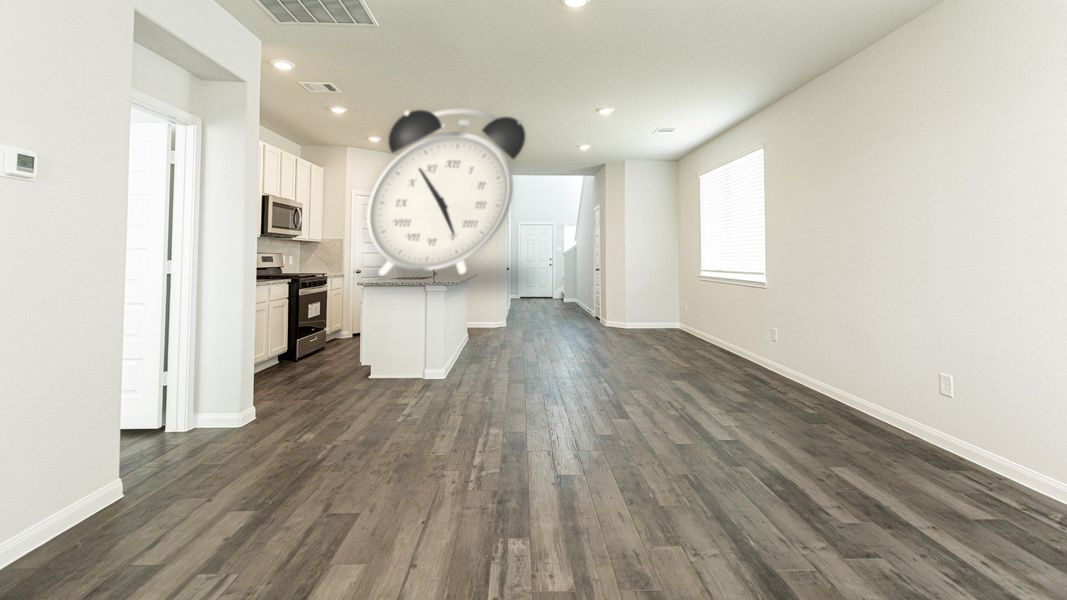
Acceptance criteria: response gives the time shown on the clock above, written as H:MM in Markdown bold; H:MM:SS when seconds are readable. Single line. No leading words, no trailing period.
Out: **4:53**
